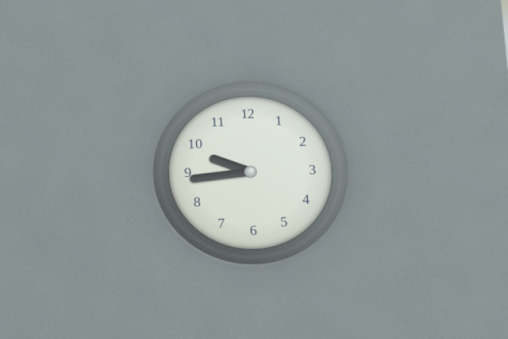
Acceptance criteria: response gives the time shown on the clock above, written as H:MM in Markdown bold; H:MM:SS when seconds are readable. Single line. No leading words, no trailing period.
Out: **9:44**
